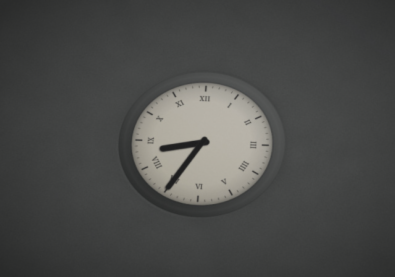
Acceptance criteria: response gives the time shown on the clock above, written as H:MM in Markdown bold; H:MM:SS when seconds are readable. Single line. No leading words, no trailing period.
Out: **8:35**
